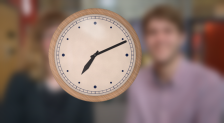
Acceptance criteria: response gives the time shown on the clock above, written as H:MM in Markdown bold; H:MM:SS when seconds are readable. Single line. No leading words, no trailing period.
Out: **7:11**
